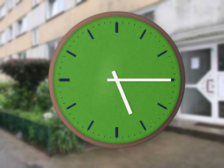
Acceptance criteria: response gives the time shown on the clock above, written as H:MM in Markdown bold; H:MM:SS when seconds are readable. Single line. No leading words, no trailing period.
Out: **5:15**
